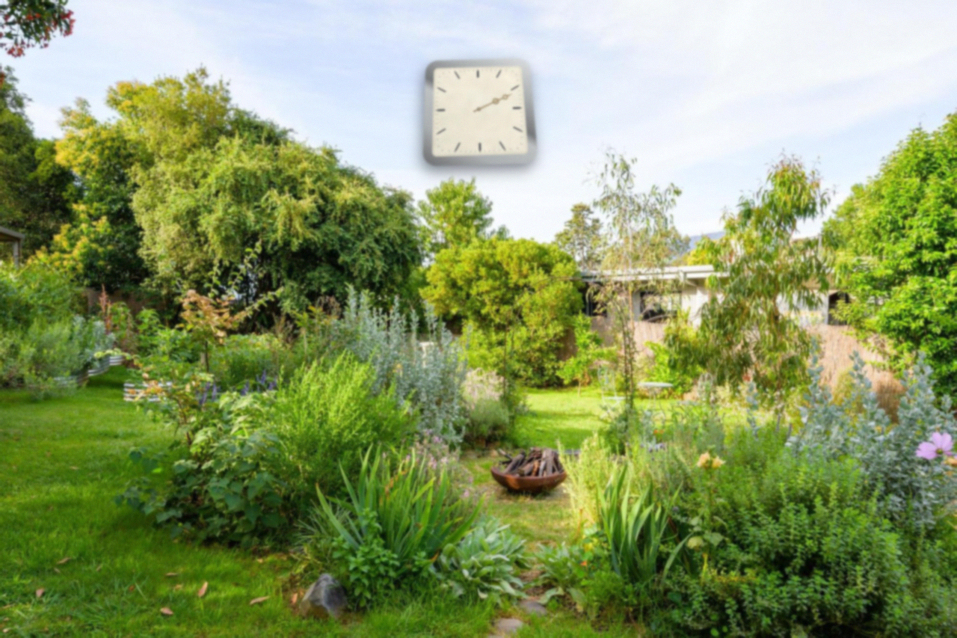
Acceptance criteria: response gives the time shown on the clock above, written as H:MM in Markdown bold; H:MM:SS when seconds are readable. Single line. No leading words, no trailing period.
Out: **2:11**
